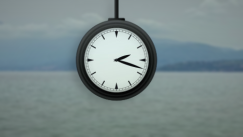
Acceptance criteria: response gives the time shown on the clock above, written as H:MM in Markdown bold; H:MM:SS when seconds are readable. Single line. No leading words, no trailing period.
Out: **2:18**
